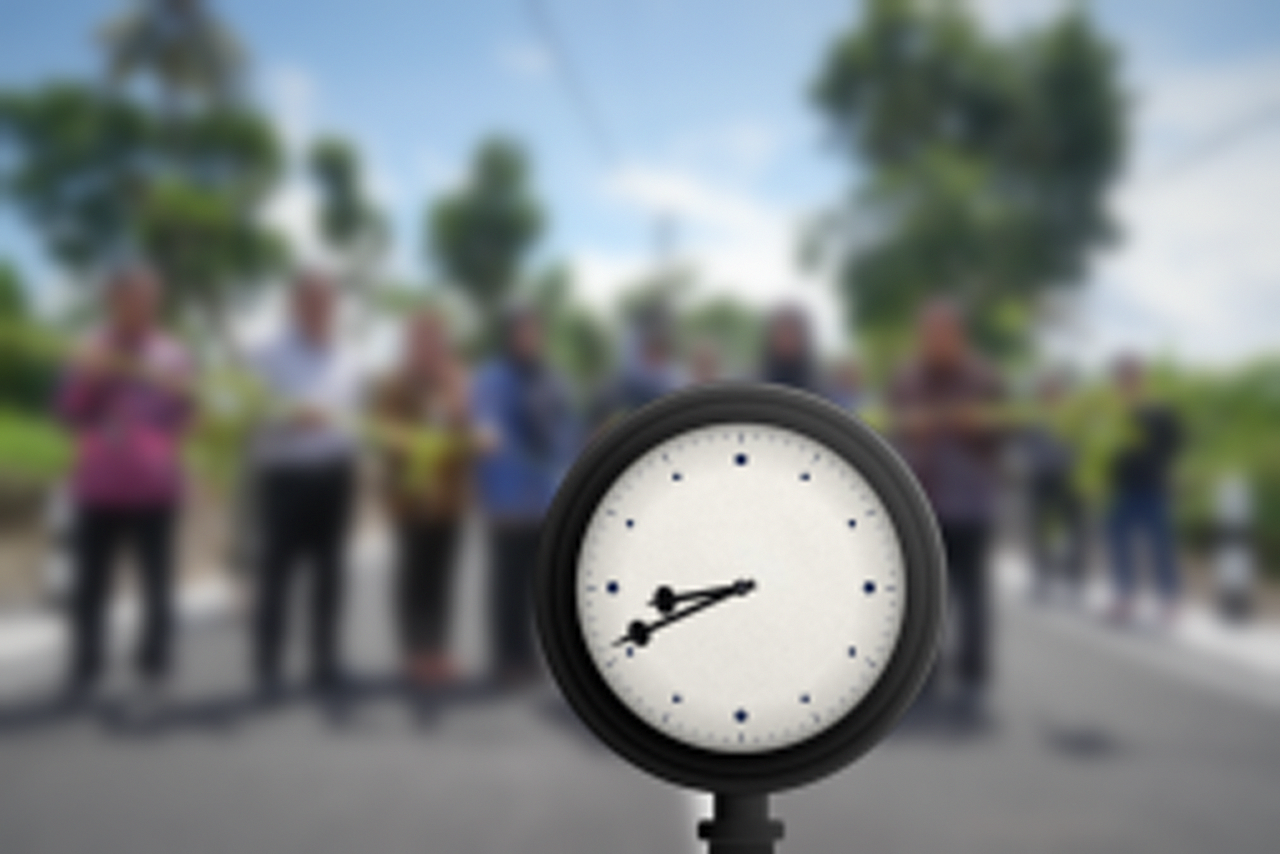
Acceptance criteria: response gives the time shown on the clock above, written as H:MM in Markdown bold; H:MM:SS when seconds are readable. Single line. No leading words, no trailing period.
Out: **8:41**
